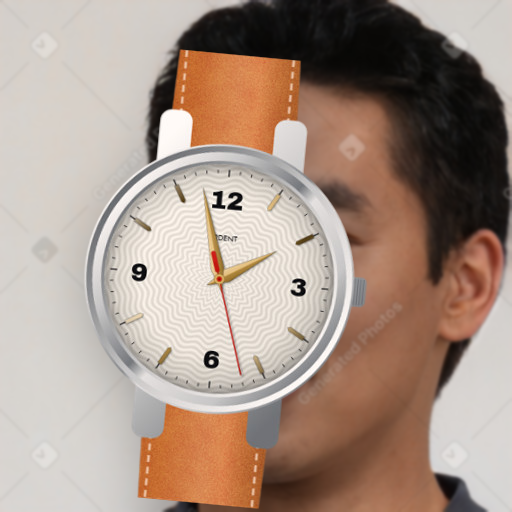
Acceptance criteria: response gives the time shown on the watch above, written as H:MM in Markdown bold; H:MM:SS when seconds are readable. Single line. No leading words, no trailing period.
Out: **1:57:27**
